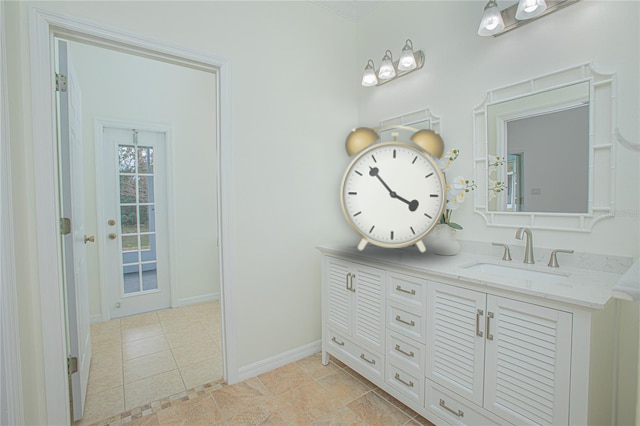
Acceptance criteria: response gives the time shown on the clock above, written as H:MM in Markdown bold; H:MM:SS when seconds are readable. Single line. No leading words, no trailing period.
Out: **3:53**
